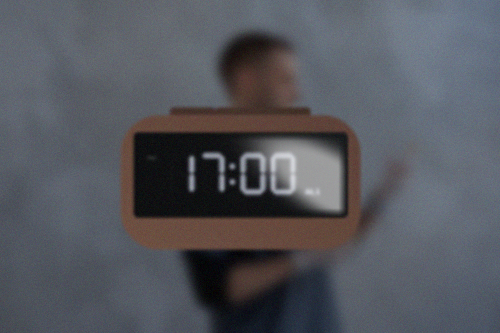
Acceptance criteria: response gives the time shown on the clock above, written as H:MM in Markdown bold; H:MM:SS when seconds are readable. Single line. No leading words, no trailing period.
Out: **17:00**
